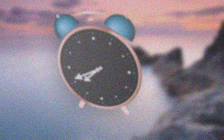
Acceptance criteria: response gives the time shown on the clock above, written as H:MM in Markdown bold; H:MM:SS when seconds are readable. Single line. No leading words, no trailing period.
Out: **7:41**
